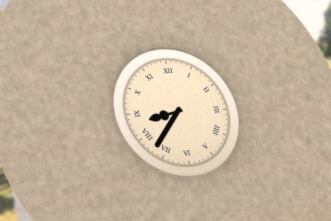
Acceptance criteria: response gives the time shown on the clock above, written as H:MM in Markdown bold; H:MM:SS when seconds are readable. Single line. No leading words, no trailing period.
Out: **8:37**
